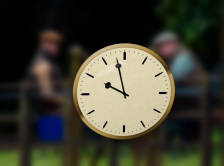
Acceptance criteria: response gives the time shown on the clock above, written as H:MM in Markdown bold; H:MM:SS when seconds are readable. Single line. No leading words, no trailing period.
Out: **9:58**
